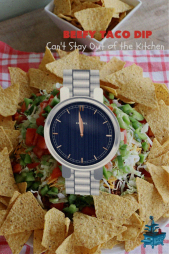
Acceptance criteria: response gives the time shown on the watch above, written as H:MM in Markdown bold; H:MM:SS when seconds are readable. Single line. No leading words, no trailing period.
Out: **11:59**
